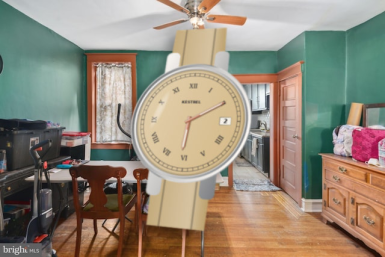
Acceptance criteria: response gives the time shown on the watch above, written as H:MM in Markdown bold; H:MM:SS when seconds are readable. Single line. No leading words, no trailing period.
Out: **6:10**
